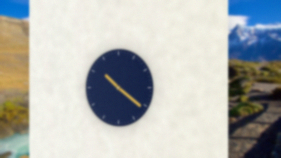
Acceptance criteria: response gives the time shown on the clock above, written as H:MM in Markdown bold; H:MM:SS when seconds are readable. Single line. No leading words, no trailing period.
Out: **10:21**
